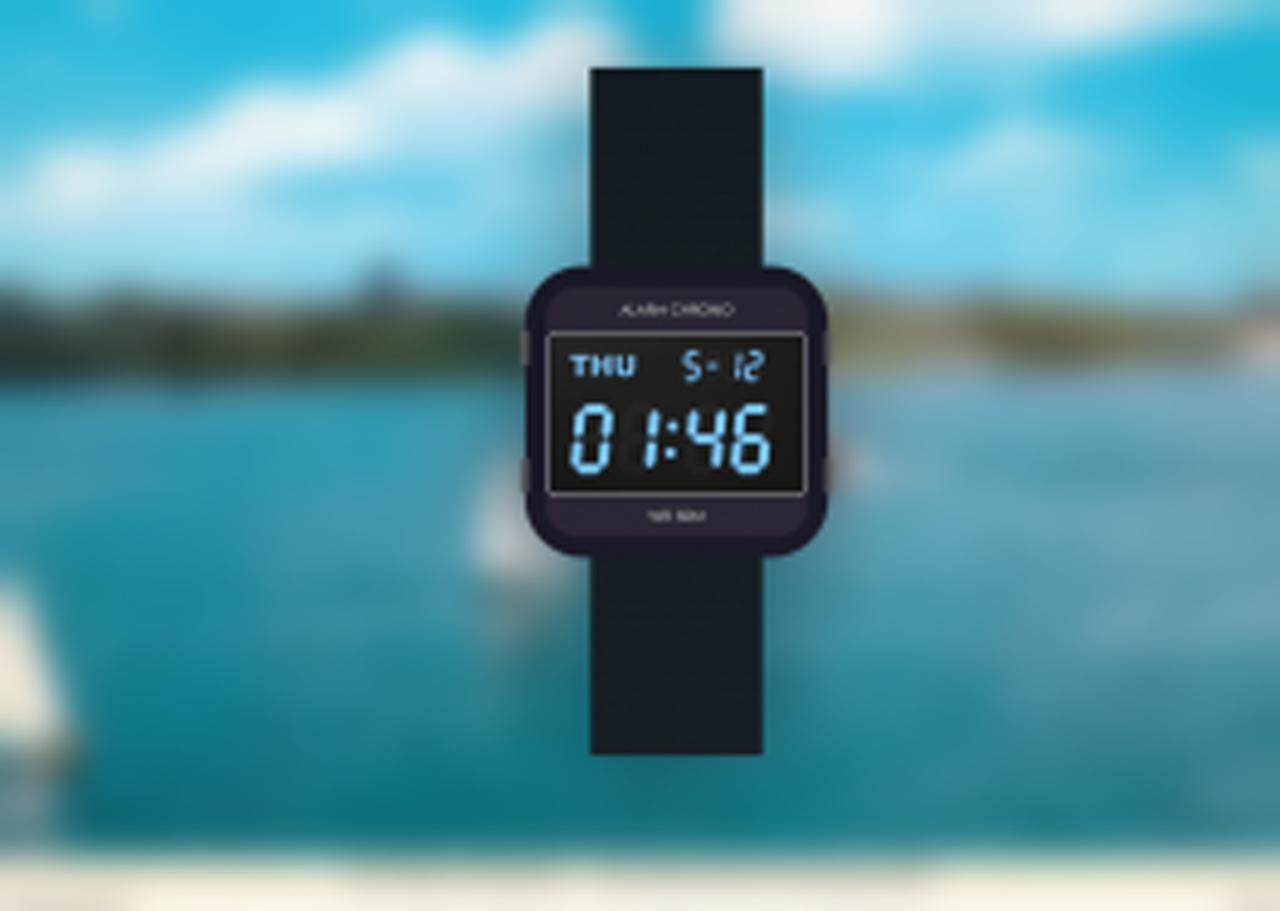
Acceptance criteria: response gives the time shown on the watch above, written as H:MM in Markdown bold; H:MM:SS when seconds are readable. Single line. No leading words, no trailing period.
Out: **1:46**
